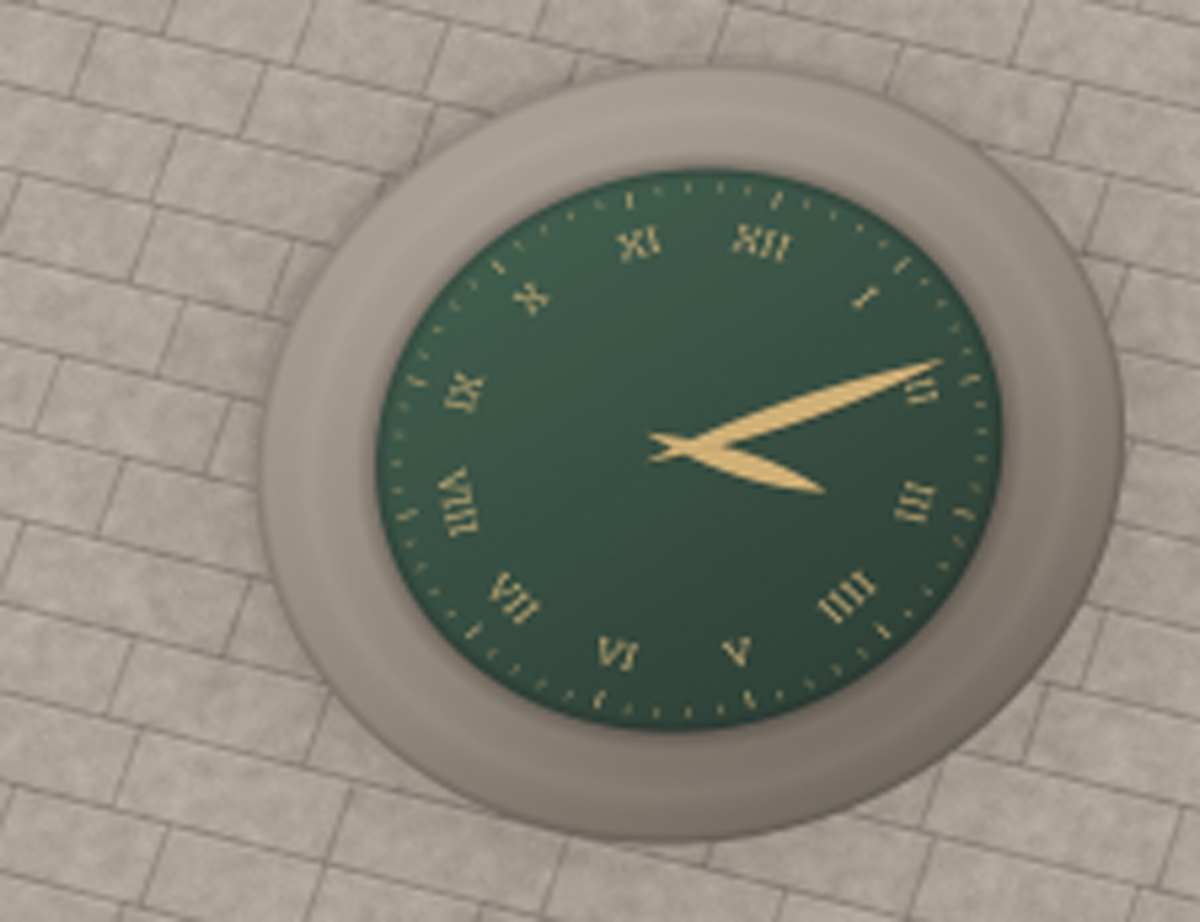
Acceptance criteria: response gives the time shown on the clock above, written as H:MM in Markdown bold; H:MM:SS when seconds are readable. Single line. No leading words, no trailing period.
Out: **3:09**
